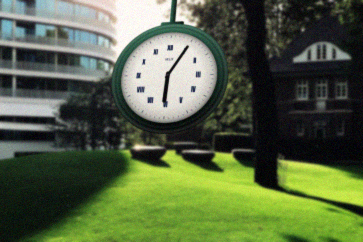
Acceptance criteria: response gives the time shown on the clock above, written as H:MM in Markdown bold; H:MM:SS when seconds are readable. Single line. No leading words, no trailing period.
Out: **6:05**
